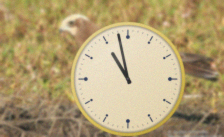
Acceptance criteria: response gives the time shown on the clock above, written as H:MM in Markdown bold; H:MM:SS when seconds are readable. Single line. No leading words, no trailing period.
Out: **10:58**
